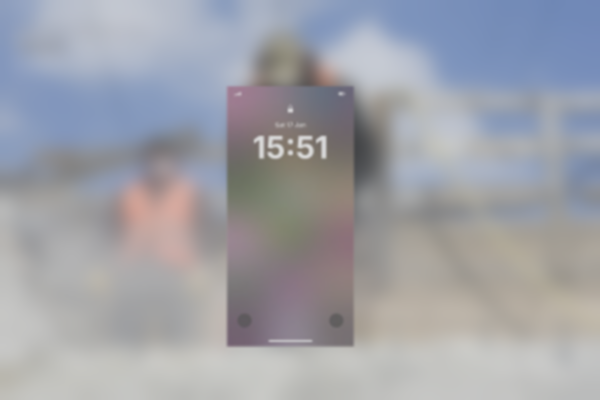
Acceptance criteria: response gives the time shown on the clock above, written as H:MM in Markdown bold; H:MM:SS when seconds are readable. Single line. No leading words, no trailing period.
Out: **15:51**
